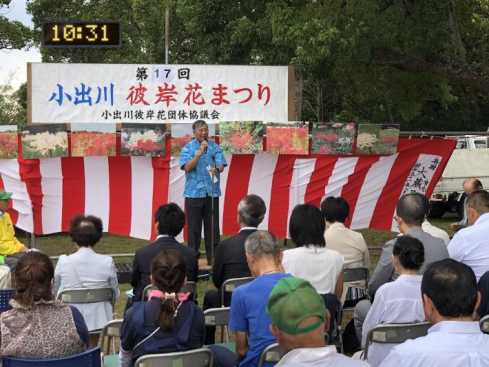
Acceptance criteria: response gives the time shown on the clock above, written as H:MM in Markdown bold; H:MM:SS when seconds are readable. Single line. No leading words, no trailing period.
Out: **10:31**
